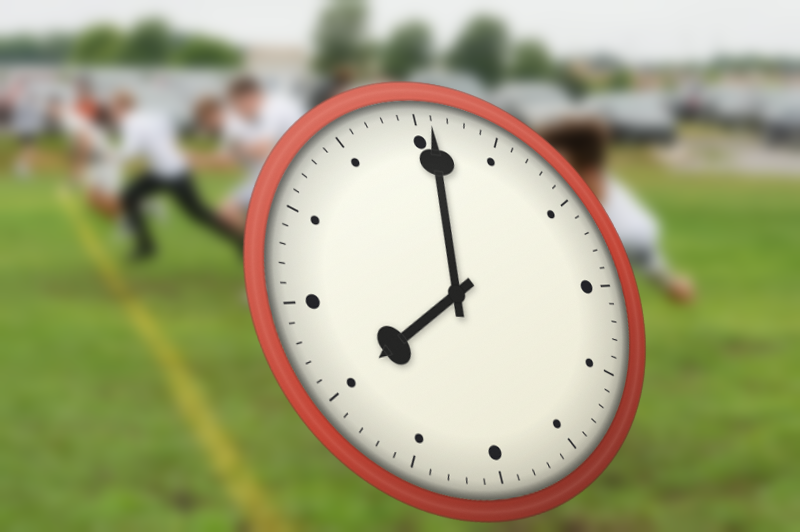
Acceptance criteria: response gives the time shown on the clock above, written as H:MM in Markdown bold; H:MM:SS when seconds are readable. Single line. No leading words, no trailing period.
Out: **8:01**
